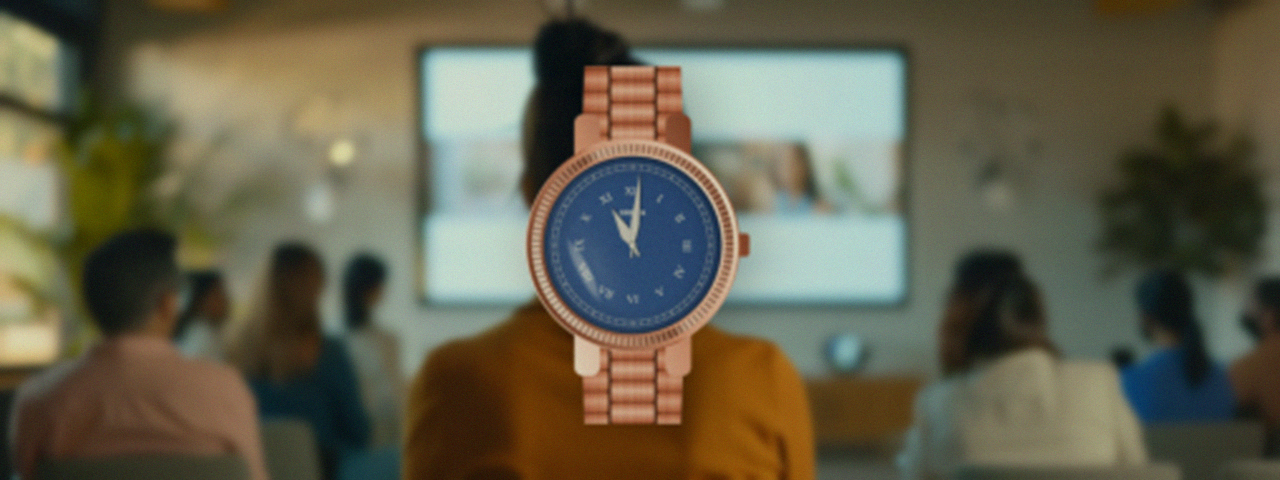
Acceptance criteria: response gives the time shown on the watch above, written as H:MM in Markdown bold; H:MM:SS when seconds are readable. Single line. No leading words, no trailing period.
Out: **11:01**
